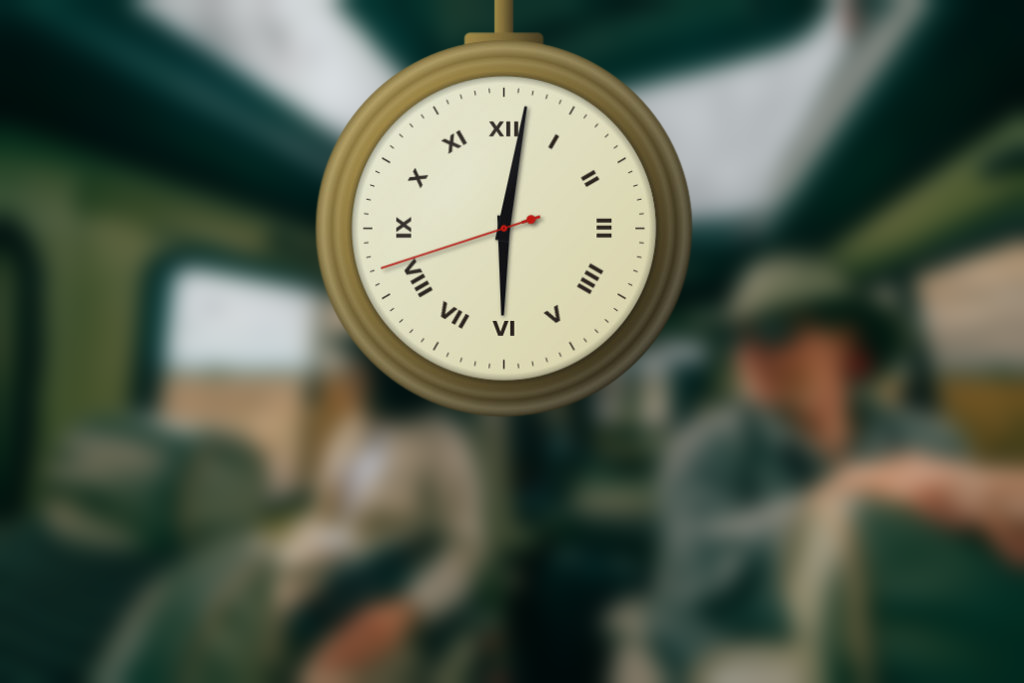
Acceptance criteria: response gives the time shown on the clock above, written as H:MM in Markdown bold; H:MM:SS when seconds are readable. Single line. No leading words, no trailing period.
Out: **6:01:42**
